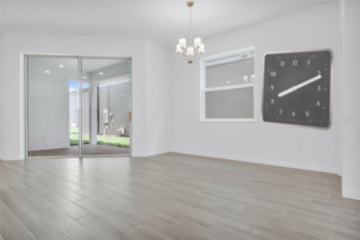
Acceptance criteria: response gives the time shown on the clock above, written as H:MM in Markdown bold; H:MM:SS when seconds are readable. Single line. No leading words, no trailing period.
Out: **8:11**
